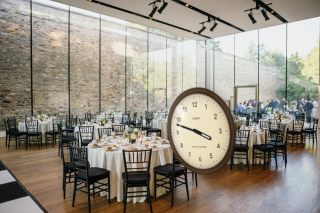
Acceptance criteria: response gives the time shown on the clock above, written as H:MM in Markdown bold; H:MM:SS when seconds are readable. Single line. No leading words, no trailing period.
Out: **3:48**
